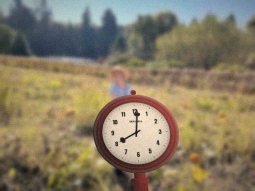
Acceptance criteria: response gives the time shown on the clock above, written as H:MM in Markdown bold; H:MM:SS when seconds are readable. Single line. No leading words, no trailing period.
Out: **8:01**
